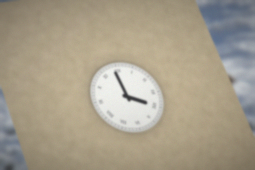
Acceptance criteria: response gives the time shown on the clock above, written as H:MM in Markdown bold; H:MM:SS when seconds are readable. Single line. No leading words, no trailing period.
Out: **3:59**
